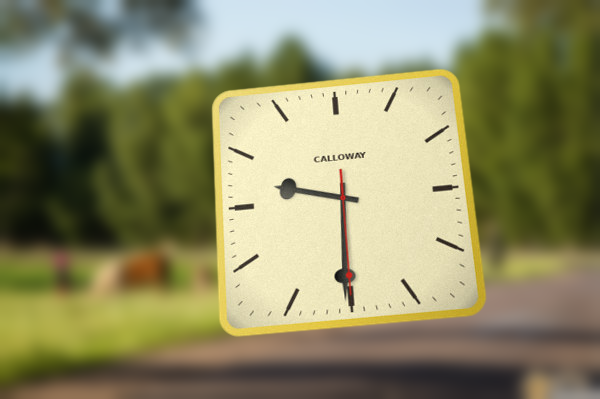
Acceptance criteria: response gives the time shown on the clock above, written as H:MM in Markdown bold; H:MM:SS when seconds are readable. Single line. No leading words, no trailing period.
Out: **9:30:30**
